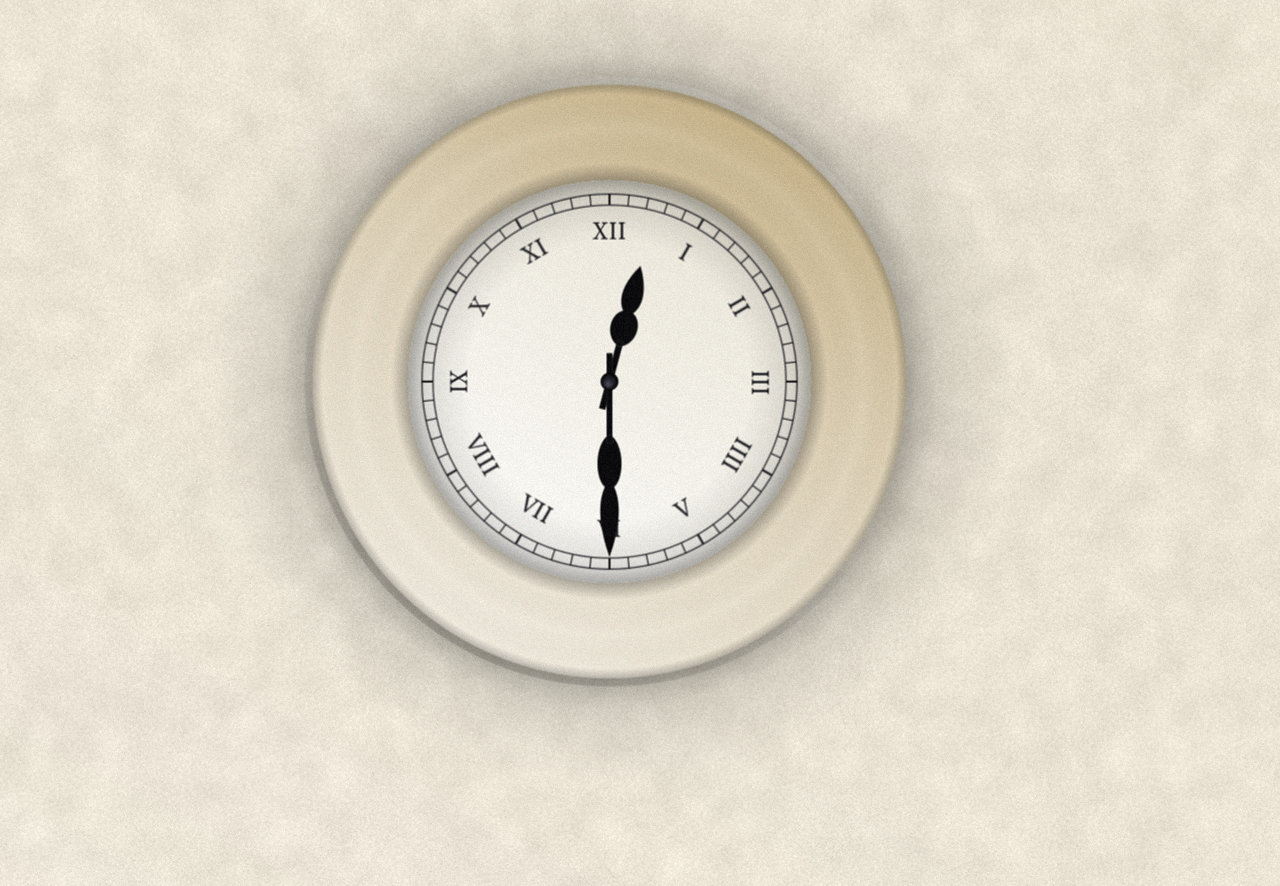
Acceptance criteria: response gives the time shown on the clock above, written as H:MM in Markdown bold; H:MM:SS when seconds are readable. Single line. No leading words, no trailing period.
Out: **12:30**
